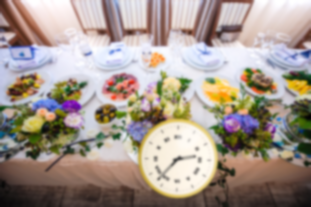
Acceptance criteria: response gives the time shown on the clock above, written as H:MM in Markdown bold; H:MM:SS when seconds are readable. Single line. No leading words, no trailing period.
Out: **2:37**
